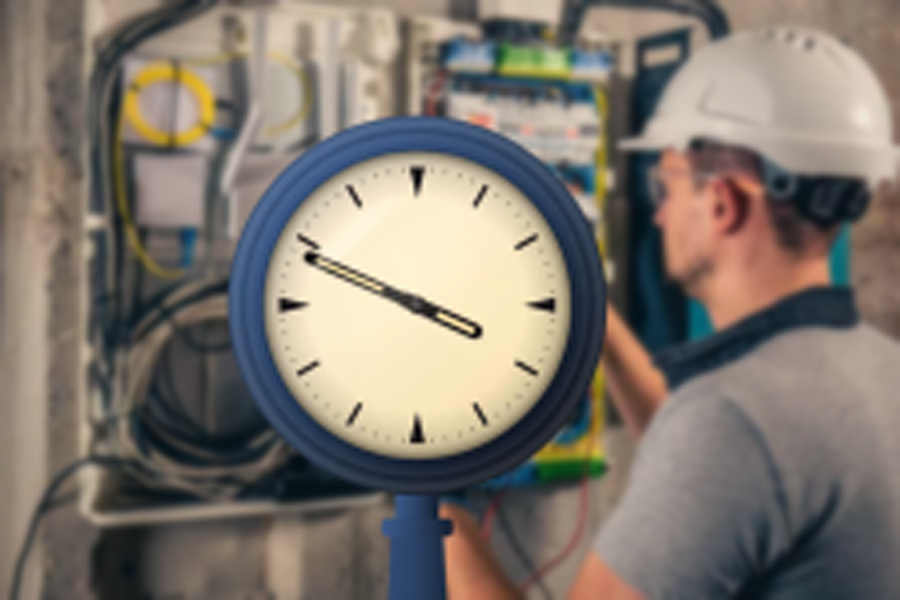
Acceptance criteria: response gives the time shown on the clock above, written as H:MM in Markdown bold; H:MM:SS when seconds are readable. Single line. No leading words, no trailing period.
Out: **3:49**
